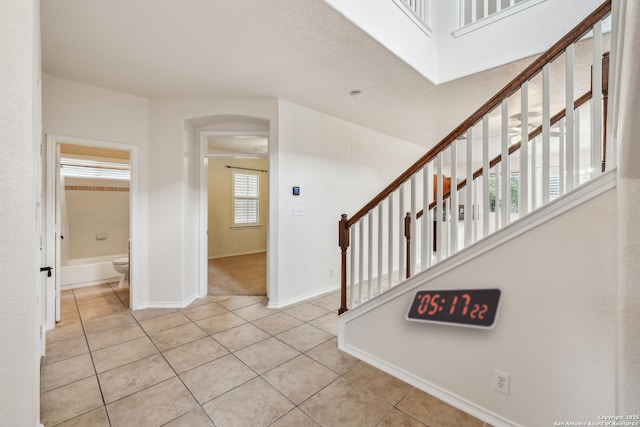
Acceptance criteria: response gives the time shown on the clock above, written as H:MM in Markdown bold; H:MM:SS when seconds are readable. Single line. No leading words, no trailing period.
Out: **5:17:22**
